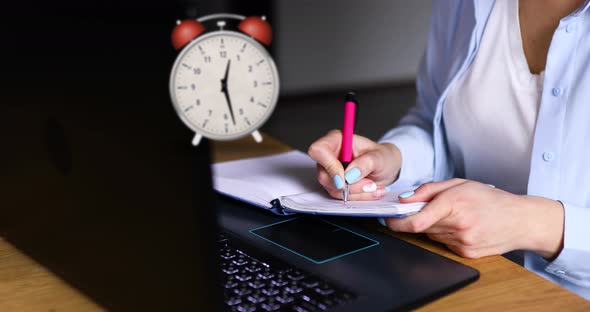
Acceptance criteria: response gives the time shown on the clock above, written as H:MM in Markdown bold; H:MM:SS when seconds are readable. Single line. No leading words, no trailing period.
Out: **12:28**
